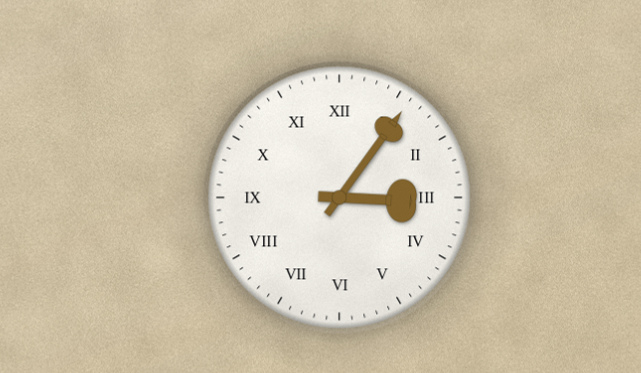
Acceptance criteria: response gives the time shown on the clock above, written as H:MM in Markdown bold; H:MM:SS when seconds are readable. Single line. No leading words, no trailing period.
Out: **3:06**
